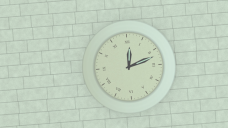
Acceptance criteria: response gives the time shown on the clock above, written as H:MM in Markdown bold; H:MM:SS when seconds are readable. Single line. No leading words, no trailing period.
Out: **12:12**
